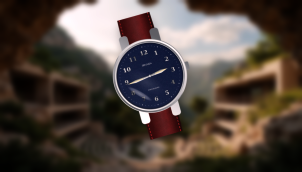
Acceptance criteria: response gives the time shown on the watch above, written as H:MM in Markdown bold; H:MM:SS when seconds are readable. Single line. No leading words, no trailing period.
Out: **2:44**
